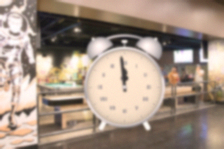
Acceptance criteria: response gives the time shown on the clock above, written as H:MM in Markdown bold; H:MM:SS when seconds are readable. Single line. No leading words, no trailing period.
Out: **11:59**
